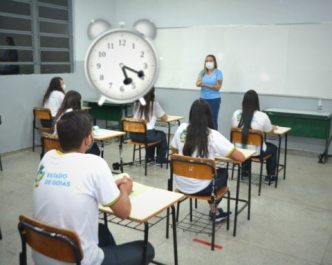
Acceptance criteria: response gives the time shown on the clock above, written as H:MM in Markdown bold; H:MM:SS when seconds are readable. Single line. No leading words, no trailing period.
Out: **5:19**
